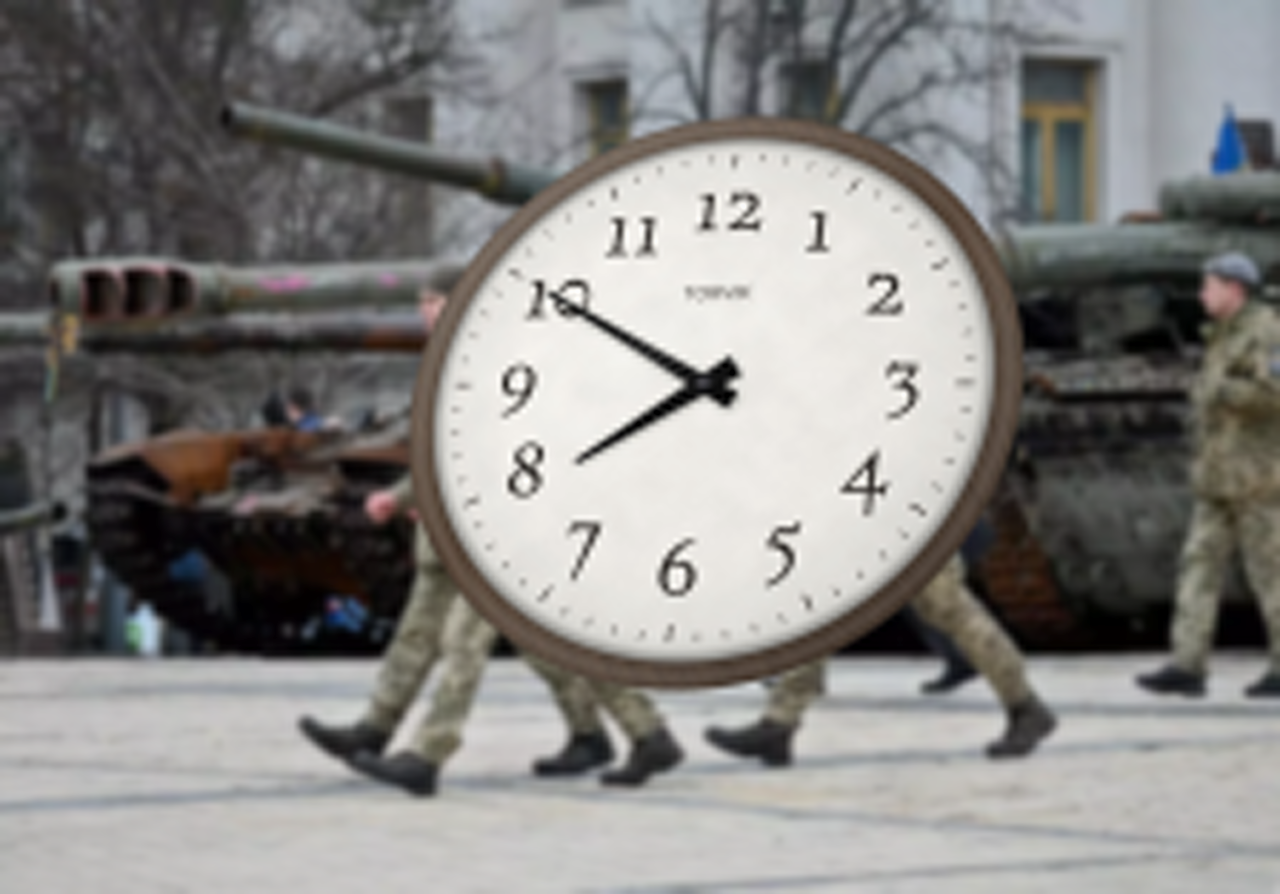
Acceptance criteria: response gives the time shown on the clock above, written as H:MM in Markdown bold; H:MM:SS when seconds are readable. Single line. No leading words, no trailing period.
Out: **7:50**
